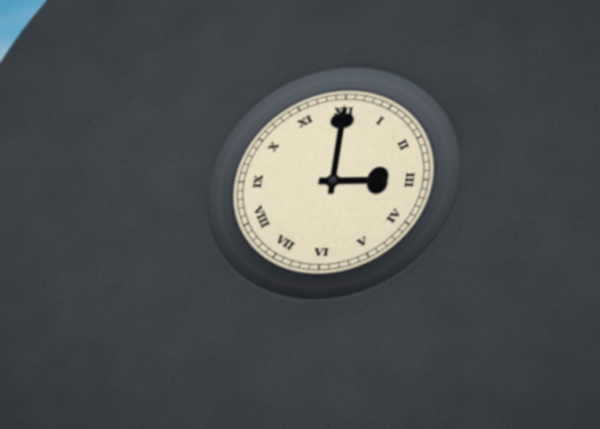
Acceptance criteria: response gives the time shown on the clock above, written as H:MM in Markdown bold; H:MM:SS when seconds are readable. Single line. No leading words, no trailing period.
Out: **3:00**
